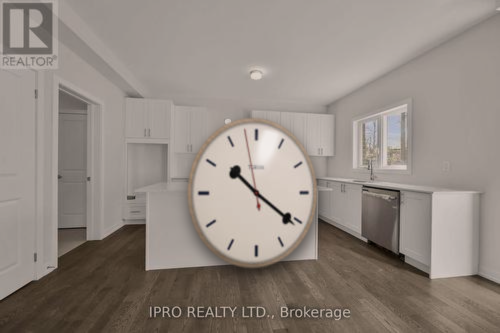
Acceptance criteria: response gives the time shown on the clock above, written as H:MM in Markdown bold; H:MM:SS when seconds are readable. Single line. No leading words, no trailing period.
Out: **10:20:58**
